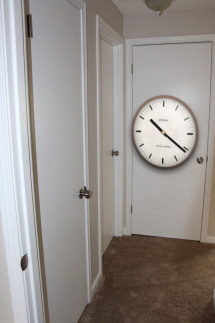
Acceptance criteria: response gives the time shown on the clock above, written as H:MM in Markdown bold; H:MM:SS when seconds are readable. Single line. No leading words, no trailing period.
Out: **10:21**
